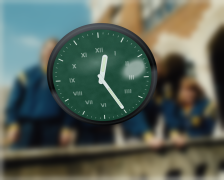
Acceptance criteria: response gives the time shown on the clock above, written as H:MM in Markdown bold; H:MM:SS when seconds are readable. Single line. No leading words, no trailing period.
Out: **12:25**
